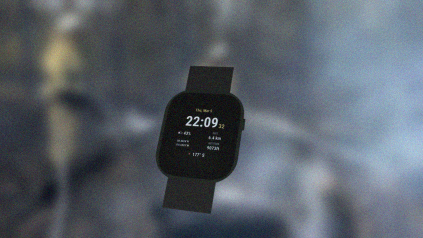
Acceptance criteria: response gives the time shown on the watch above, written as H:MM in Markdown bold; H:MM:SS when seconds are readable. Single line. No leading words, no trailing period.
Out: **22:09**
